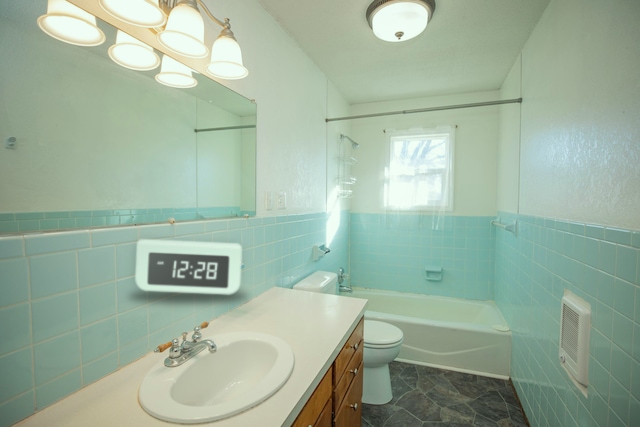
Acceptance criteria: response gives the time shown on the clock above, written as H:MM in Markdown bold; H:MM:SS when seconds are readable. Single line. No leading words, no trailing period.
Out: **12:28**
